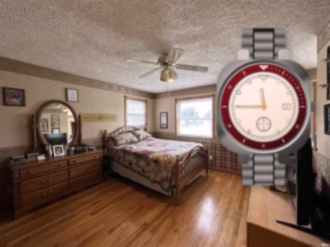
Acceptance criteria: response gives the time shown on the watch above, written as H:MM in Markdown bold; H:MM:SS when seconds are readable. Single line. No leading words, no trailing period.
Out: **11:45**
